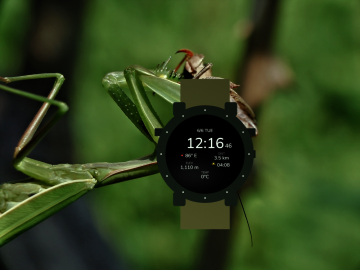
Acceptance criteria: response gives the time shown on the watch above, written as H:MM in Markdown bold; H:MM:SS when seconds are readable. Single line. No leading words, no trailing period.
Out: **12:16**
